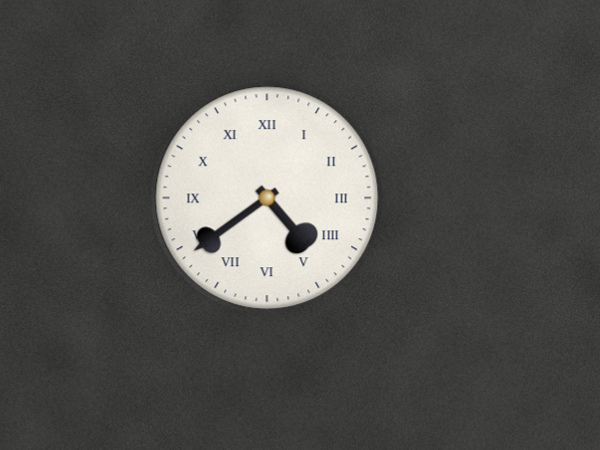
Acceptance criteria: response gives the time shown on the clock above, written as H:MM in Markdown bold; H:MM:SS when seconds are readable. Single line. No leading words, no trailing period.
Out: **4:39**
